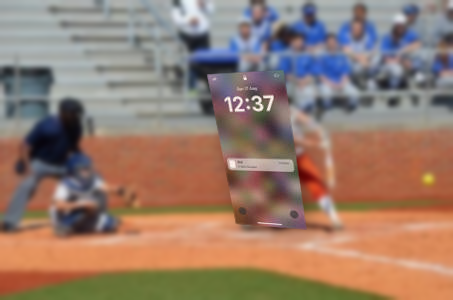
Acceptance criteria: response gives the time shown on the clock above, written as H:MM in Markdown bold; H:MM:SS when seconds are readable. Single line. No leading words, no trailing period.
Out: **12:37**
